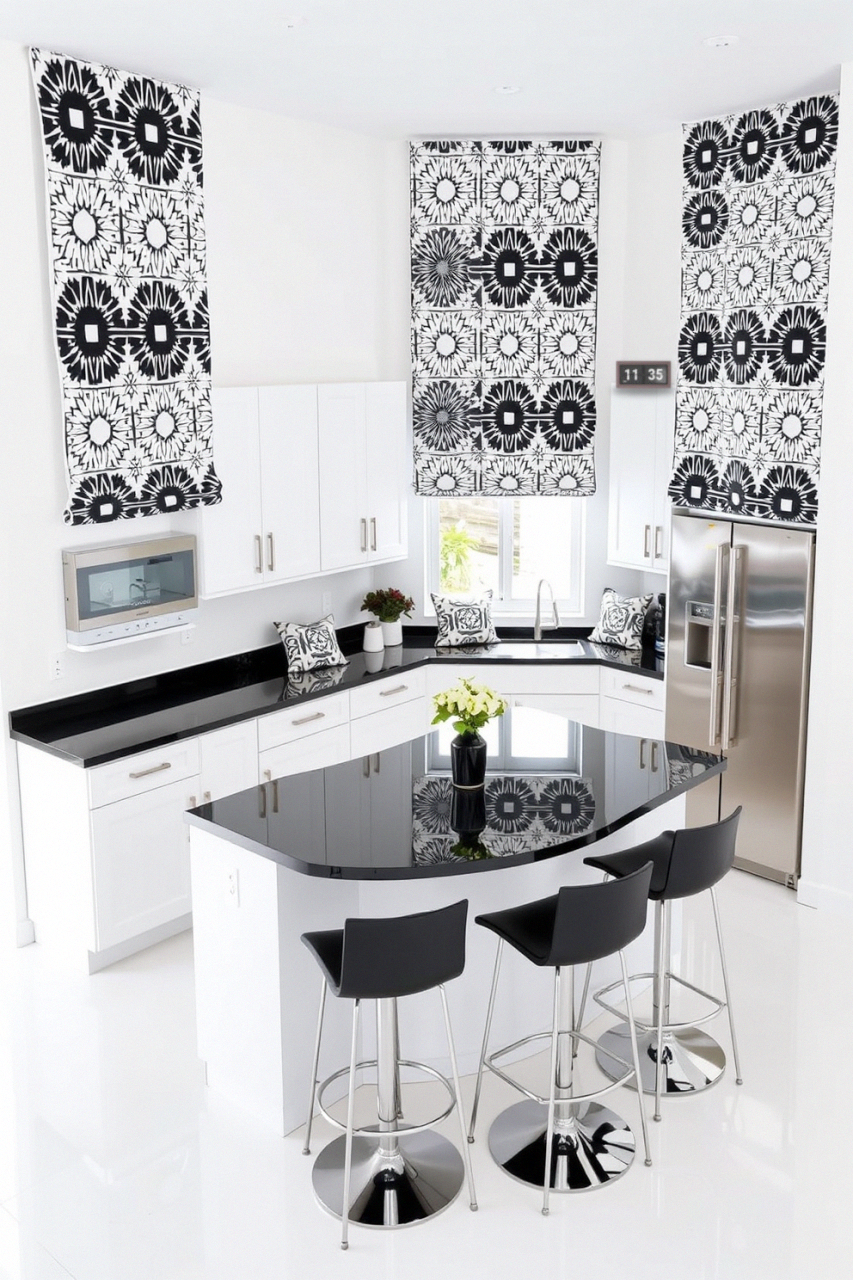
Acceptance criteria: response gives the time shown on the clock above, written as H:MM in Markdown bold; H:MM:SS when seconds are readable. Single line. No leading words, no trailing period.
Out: **11:35**
